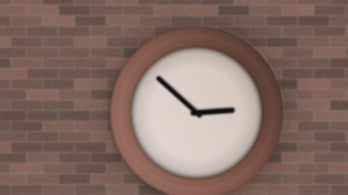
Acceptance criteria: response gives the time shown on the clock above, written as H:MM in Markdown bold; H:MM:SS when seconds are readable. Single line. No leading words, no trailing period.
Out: **2:52**
